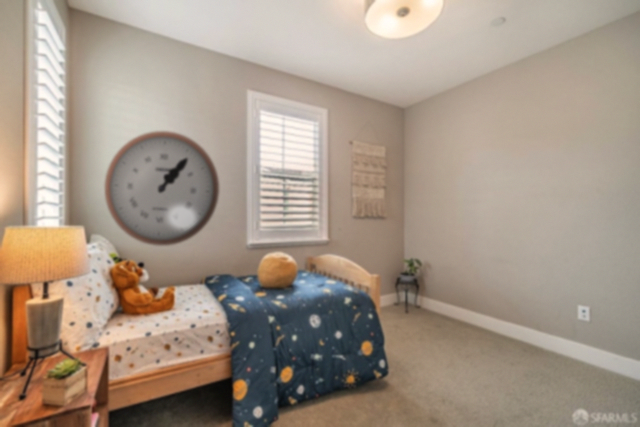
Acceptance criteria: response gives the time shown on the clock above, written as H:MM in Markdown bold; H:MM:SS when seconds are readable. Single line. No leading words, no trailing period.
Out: **1:06**
